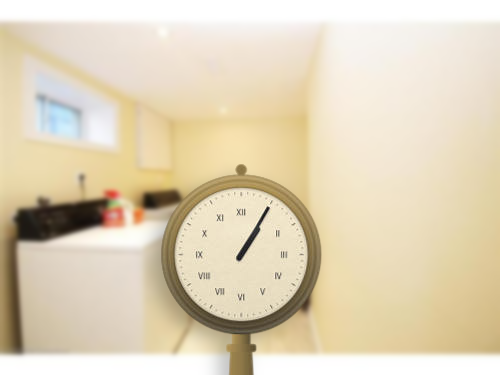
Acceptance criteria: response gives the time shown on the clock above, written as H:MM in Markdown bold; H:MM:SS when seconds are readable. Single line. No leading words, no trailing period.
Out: **1:05**
